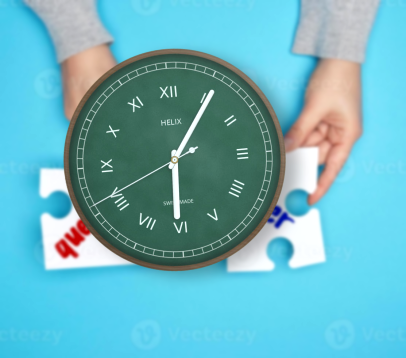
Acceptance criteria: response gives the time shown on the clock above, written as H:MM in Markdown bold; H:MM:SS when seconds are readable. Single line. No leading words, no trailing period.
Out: **6:05:41**
